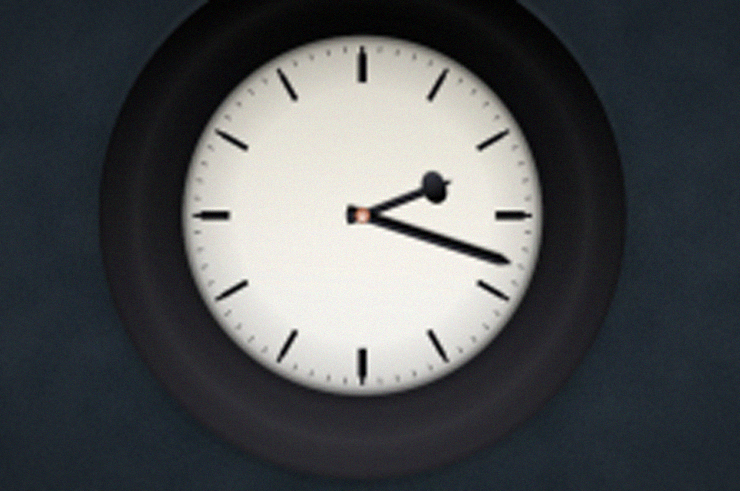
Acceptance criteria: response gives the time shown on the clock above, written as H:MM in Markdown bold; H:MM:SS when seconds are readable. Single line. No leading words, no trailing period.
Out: **2:18**
